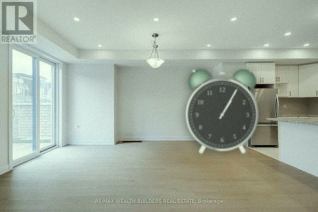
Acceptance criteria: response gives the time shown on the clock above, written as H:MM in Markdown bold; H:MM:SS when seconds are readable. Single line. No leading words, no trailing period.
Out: **1:05**
